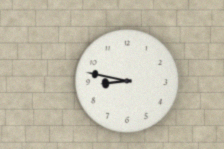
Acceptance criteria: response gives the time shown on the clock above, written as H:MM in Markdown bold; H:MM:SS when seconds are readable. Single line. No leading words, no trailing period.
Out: **8:47**
